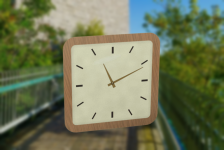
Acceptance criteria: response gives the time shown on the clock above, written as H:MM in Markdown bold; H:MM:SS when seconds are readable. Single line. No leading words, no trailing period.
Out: **11:11**
